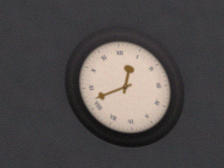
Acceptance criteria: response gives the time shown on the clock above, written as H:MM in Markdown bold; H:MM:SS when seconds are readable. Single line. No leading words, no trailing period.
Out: **12:42**
